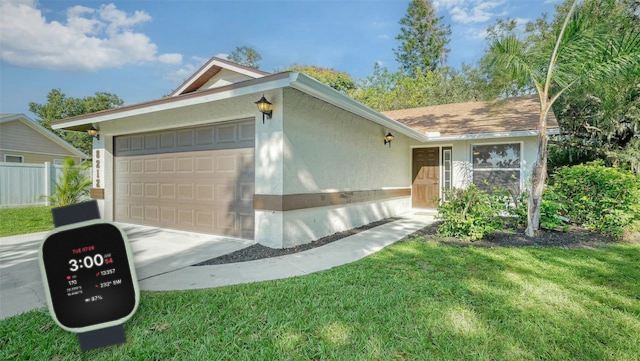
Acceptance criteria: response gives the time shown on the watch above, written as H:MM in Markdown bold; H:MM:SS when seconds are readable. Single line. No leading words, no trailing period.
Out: **3:00**
